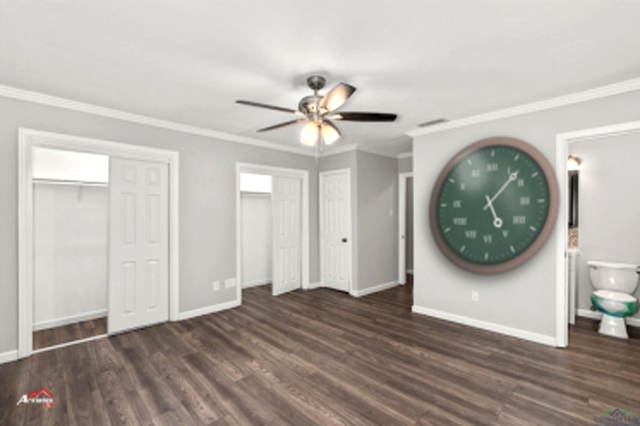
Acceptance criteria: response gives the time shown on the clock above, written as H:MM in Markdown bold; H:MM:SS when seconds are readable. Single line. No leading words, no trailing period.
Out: **5:07**
